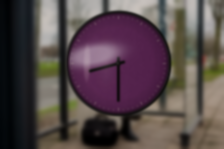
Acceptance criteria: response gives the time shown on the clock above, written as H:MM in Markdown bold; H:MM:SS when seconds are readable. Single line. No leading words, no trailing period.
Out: **8:30**
